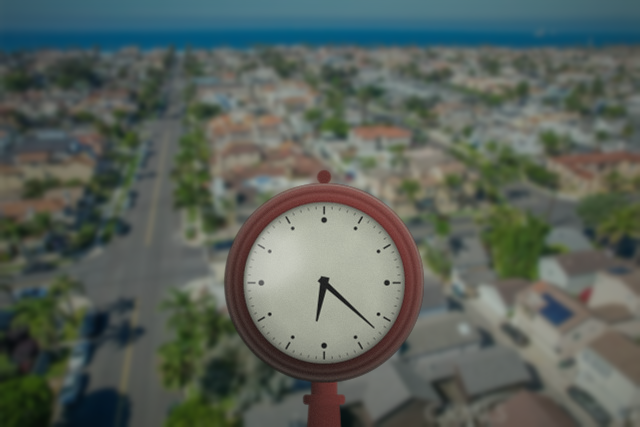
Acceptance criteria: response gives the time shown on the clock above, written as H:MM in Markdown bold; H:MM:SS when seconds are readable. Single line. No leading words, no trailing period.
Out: **6:22**
